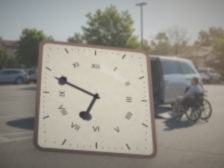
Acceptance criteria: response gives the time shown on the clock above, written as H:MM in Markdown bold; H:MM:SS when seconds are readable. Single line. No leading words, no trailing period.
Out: **6:49**
